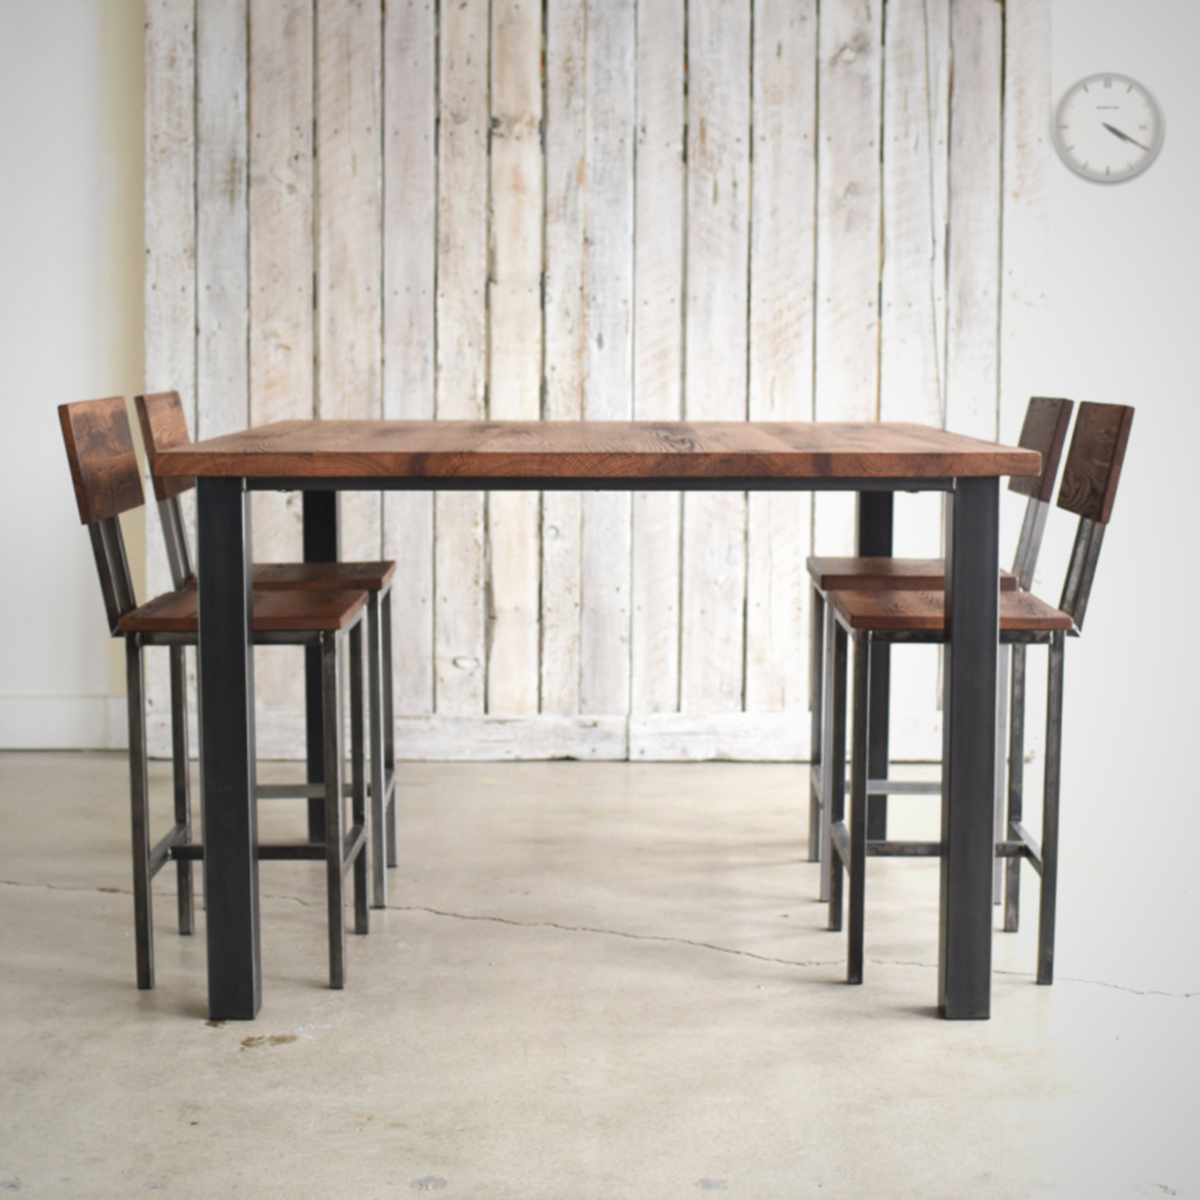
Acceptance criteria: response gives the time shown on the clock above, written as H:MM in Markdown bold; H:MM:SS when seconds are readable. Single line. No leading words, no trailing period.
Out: **4:20**
